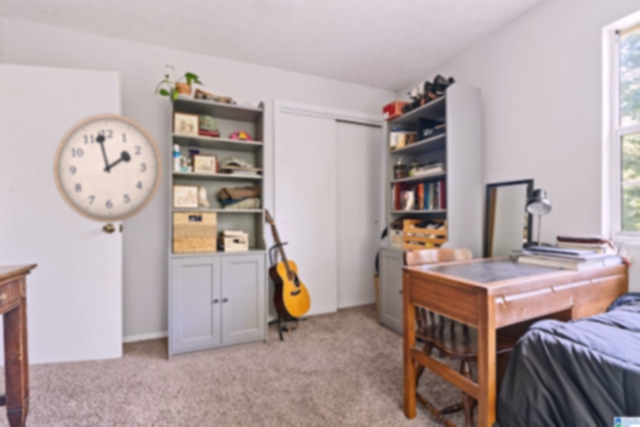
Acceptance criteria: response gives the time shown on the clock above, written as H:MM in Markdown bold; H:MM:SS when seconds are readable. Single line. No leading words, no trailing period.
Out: **1:58**
